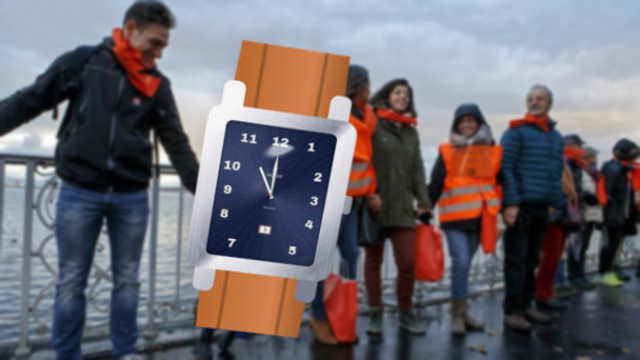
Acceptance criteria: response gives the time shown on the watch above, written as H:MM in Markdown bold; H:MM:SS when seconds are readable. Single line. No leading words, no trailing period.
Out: **11:00**
